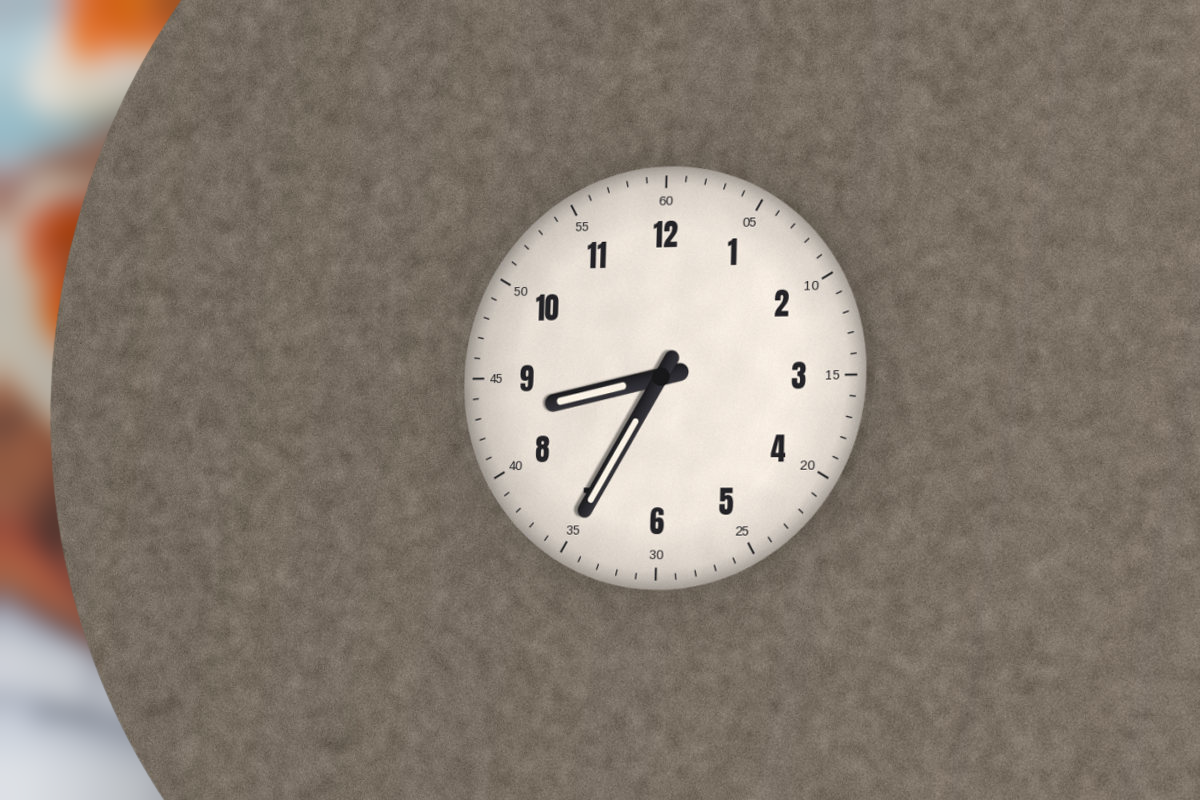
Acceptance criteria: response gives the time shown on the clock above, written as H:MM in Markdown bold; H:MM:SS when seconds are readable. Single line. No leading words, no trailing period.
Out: **8:35**
